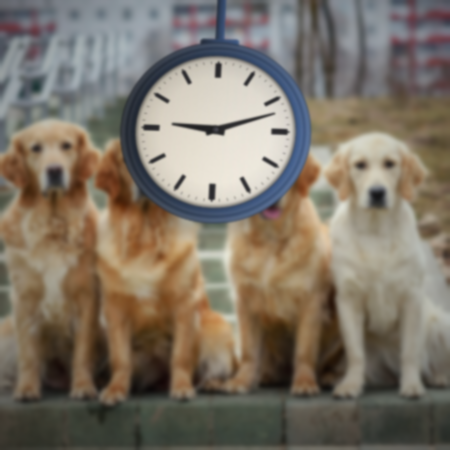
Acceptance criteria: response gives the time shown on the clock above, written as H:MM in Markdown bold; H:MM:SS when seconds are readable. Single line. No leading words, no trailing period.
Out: **9:12**
